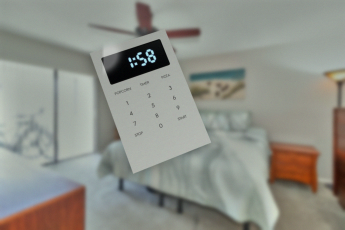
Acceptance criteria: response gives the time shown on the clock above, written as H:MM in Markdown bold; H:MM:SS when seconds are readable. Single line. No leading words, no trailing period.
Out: **1:58**
